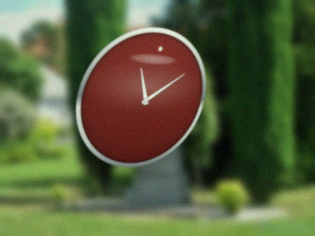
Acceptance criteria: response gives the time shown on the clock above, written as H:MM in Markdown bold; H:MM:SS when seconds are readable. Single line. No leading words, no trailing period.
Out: **11:08**
